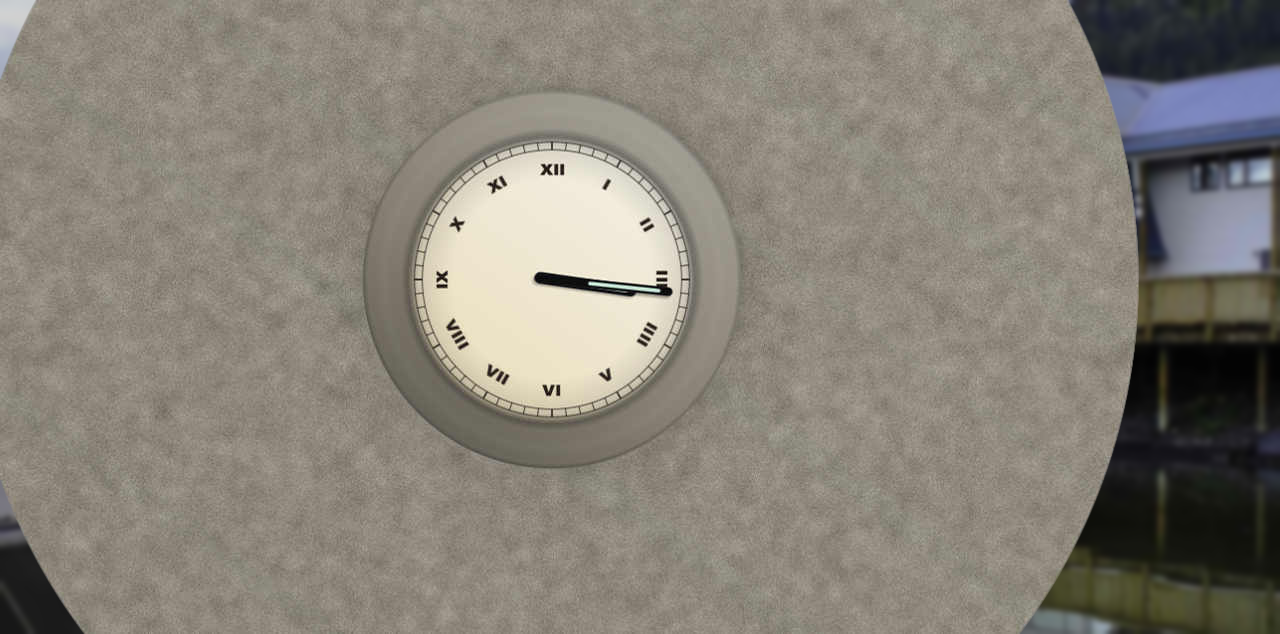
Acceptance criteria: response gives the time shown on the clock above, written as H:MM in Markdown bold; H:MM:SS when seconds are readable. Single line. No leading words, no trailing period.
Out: **3:16**
